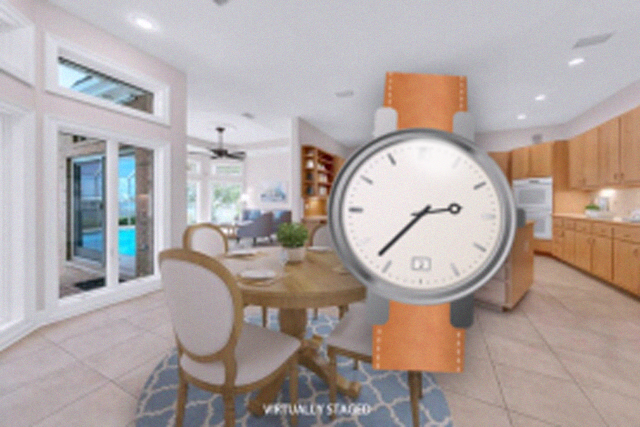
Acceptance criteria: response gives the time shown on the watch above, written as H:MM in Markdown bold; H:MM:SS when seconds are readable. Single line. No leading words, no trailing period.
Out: **2:37**
